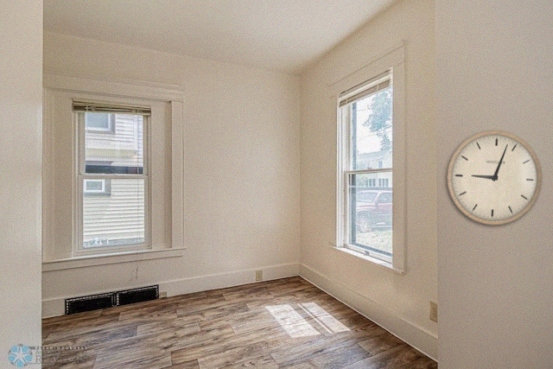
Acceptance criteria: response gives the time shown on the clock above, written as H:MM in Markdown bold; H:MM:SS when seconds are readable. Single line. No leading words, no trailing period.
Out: **9:03**
